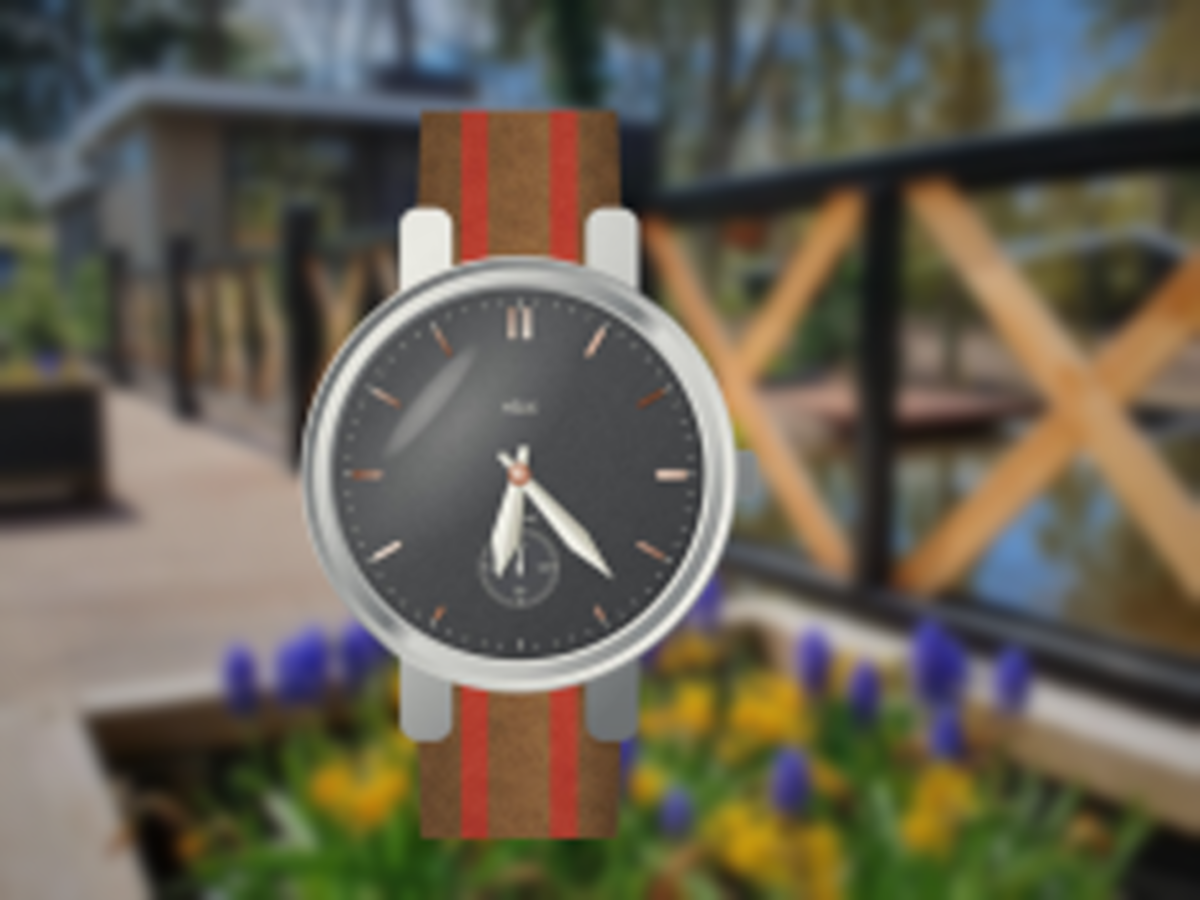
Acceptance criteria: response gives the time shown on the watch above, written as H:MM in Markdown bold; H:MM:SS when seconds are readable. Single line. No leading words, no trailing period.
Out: **6:23**
